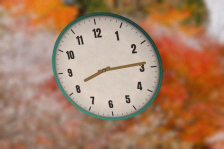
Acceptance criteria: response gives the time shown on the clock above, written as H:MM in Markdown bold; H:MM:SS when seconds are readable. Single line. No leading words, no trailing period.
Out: **8:14**
